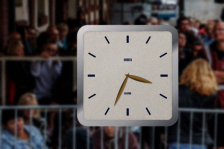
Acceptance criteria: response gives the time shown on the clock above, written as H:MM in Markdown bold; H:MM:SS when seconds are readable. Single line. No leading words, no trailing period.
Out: **3:34**
